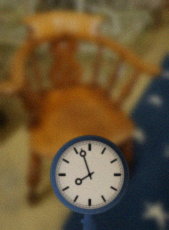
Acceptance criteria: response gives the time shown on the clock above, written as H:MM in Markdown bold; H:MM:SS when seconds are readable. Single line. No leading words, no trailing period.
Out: **7:57**
